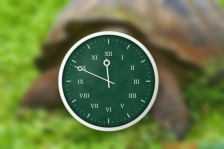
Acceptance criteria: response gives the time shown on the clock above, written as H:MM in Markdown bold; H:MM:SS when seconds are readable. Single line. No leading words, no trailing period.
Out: **11:49**
